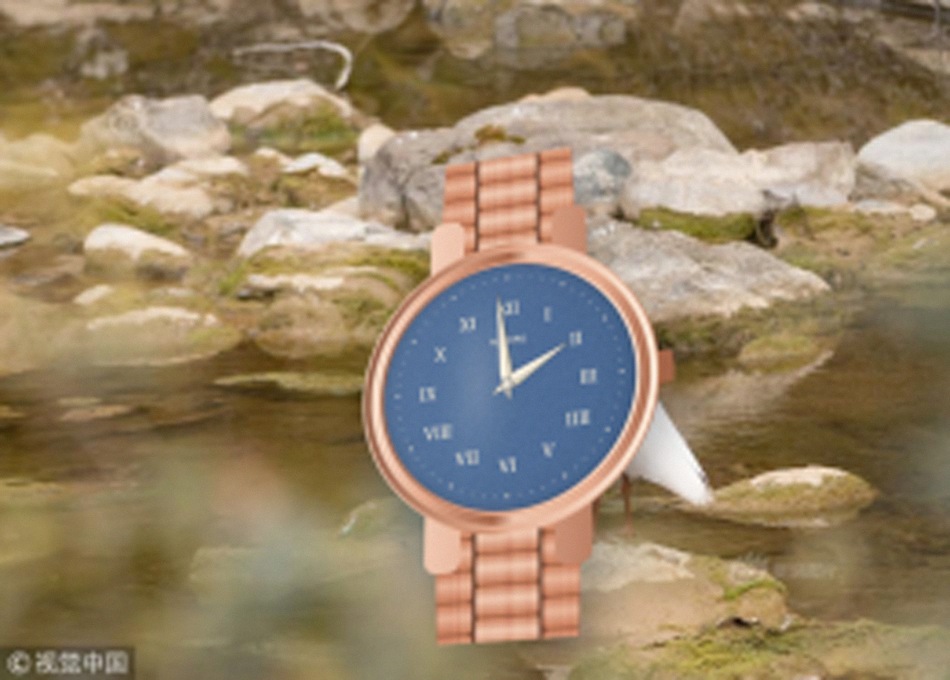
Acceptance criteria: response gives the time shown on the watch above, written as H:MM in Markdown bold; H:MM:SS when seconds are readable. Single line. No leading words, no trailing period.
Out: **1:59**
